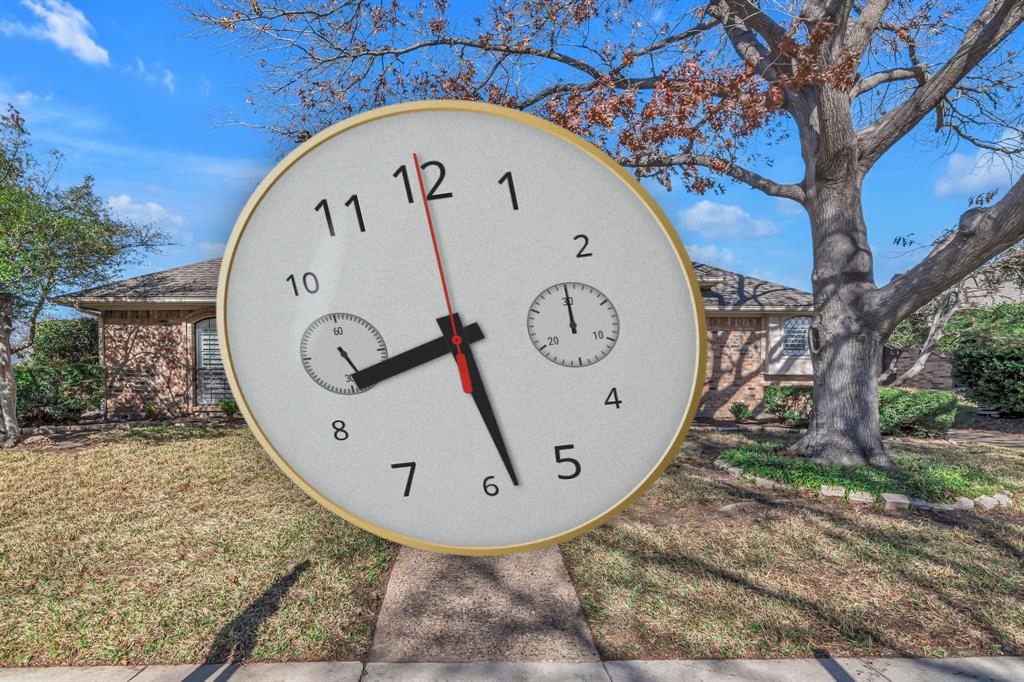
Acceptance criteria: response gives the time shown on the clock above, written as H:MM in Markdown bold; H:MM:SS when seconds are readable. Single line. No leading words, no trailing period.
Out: **8:28:26**
